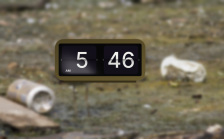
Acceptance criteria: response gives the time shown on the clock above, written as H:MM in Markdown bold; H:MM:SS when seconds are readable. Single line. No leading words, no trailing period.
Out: **5:46**
